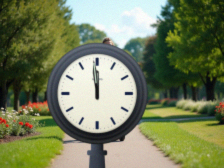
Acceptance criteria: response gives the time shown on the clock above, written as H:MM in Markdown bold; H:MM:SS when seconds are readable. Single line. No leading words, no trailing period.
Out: **11:59**
